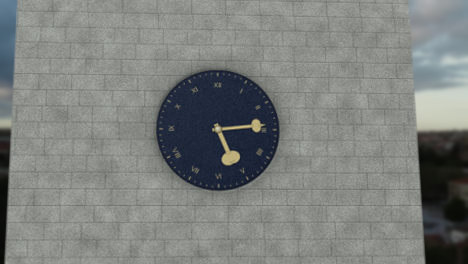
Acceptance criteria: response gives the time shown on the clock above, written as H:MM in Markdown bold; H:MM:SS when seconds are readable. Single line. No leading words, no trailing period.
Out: **5:14**
